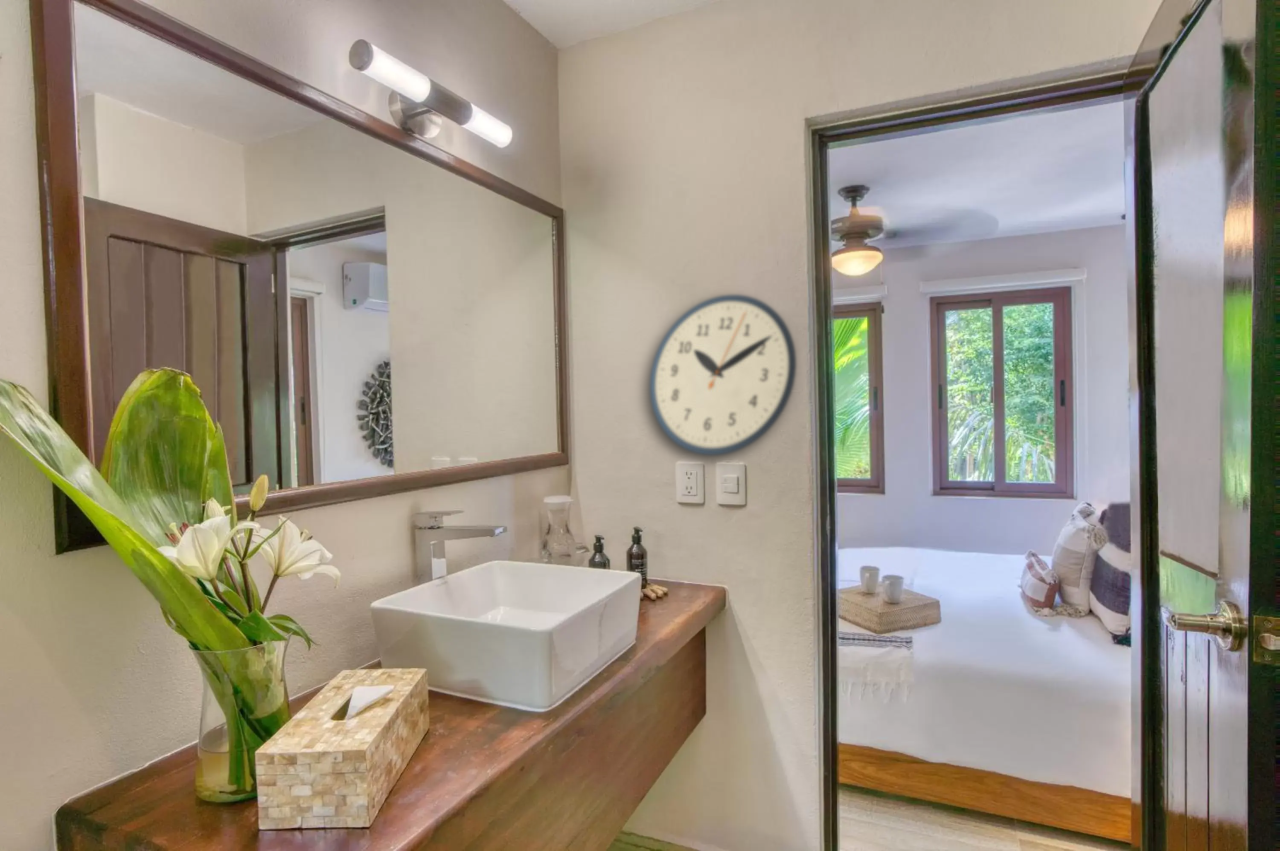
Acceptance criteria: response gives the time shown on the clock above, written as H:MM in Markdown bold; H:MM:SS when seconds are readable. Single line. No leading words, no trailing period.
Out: **10:09:03**
